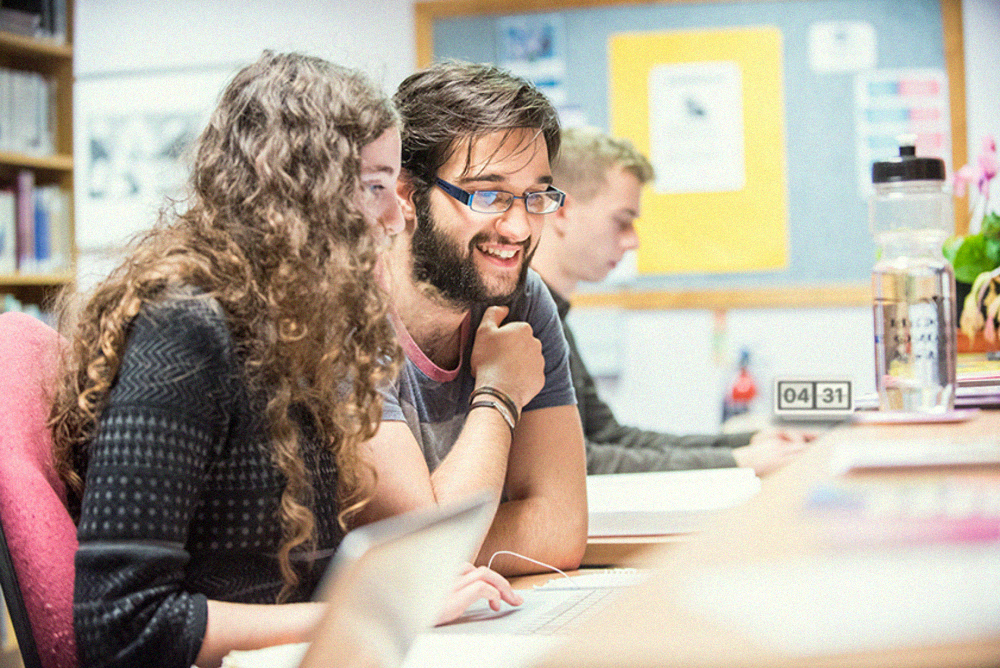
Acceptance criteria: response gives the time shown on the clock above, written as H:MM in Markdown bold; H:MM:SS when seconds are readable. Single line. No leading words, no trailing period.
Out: **4:31**
